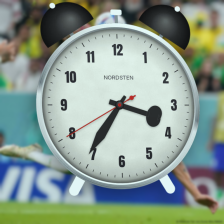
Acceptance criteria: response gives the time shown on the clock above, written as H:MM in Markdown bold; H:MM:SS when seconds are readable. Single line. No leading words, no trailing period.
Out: **3:35:40**
